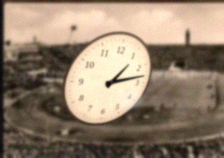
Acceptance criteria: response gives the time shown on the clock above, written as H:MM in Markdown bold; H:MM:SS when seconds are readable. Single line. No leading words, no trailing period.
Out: **1:13**
